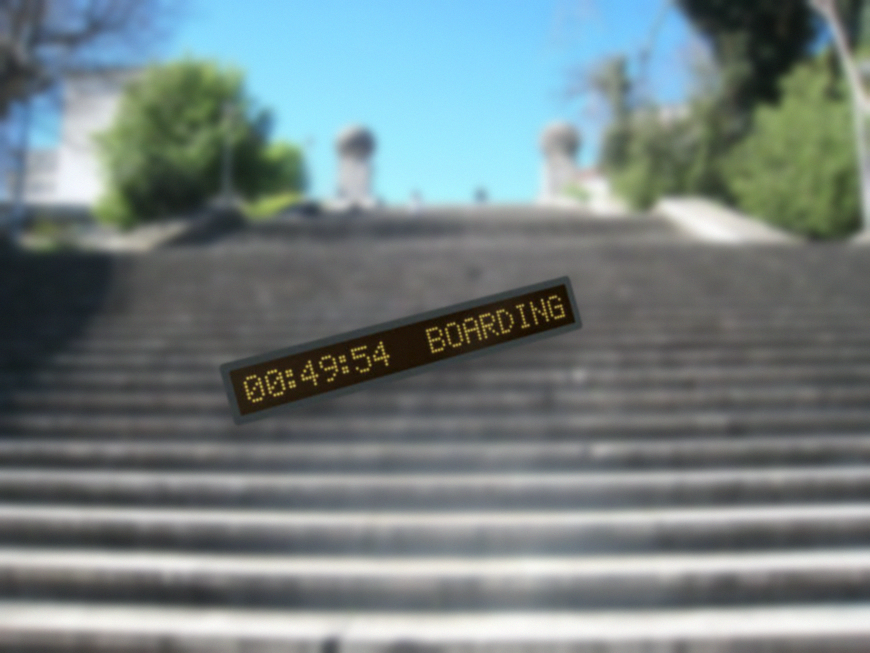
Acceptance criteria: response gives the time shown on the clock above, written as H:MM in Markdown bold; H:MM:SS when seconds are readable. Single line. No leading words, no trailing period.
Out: **0:49:54**
